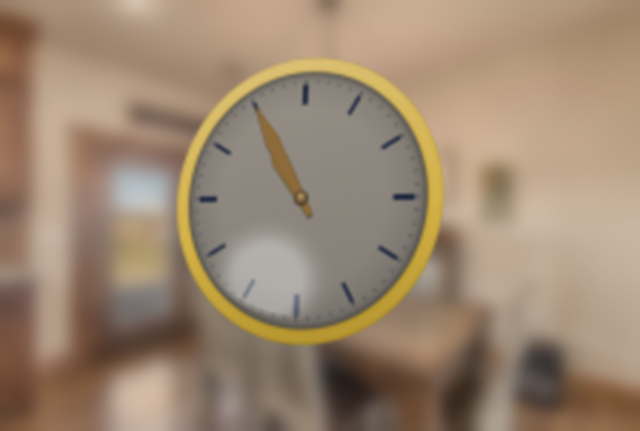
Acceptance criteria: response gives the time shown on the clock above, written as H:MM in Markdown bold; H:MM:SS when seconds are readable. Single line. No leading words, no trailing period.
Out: **10:55**
